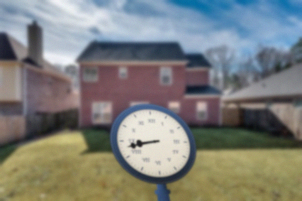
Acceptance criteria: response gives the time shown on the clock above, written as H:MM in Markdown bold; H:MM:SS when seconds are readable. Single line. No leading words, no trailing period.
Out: **8:43**
